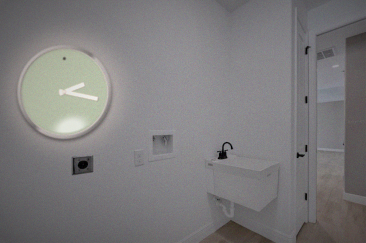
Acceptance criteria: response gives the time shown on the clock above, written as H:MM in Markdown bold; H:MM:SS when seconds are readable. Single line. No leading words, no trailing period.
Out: **2:17**
